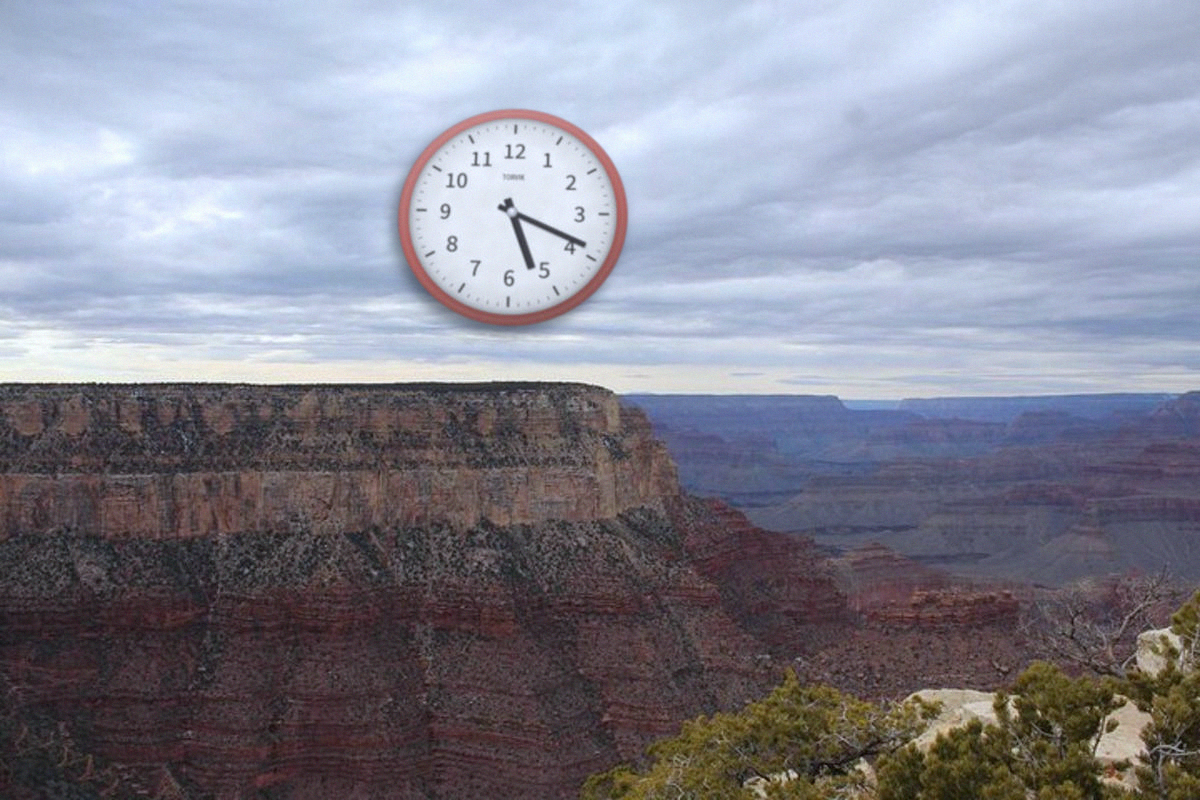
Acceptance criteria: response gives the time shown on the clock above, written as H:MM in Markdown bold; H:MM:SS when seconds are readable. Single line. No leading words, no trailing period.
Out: **5:19**
